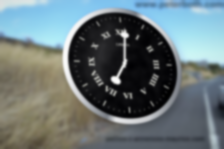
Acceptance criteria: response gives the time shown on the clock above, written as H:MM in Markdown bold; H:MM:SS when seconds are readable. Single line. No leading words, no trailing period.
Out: **7:01**
